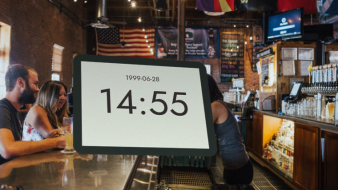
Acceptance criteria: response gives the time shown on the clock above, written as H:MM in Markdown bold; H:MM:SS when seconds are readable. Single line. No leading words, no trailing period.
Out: **14:55**
